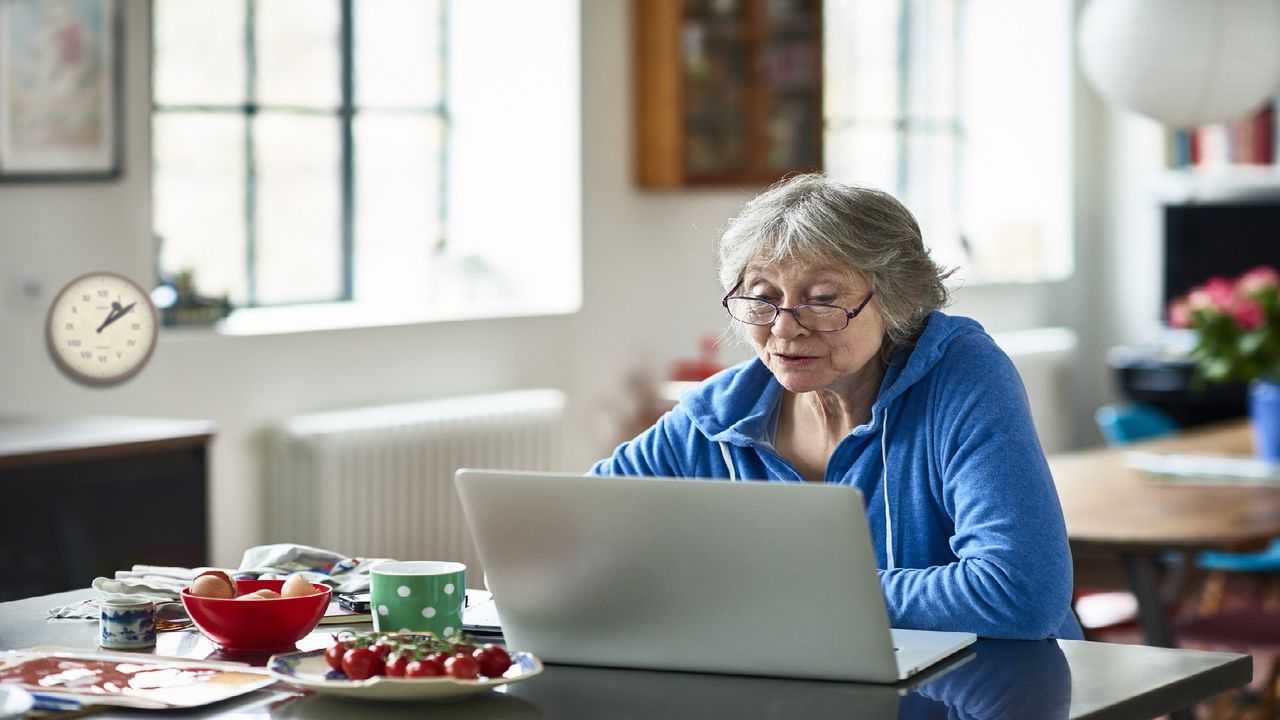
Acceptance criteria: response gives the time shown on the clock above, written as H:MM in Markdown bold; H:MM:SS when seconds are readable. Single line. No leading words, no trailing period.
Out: **1:09**
